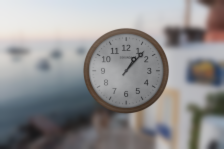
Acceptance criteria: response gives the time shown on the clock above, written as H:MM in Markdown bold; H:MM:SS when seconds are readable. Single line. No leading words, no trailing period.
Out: **1:07**
